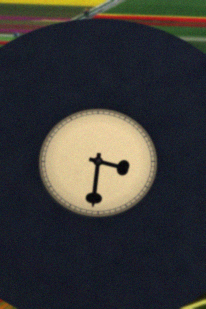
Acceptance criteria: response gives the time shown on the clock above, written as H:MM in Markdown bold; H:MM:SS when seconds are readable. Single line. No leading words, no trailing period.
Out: **3:31**
